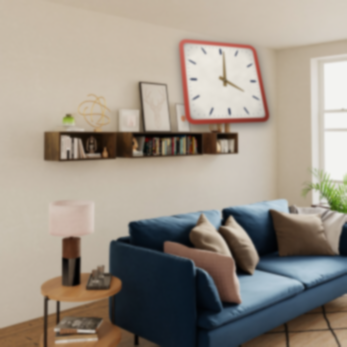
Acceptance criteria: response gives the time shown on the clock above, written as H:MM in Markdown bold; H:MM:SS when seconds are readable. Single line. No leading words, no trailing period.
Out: **4:01**
